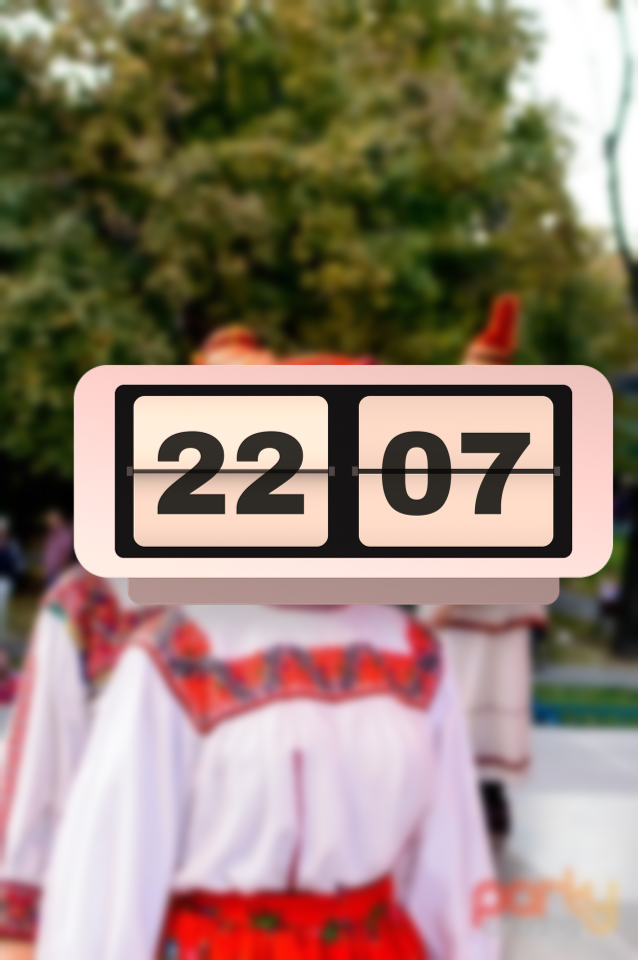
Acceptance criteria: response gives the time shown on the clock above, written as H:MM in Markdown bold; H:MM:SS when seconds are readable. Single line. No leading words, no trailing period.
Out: **22:07**
